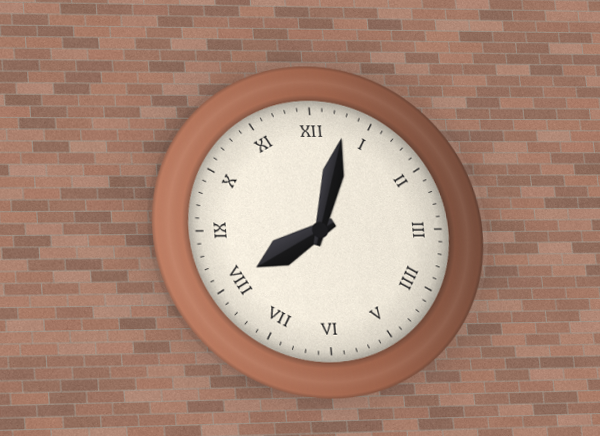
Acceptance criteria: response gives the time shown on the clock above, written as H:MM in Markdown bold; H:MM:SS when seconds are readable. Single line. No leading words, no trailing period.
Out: **8:03**
